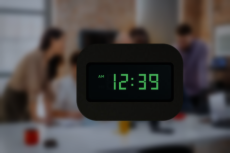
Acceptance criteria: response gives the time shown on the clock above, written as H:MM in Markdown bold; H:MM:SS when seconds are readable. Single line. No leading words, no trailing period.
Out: **12:39**
